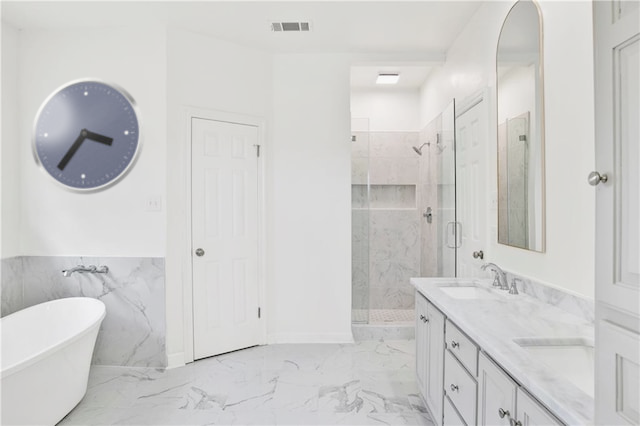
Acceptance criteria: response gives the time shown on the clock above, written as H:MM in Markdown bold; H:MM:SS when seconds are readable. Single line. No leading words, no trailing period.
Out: **3:36**
